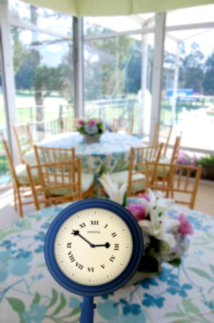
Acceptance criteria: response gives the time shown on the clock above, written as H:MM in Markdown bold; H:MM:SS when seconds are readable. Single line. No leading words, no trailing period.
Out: **2:51**
